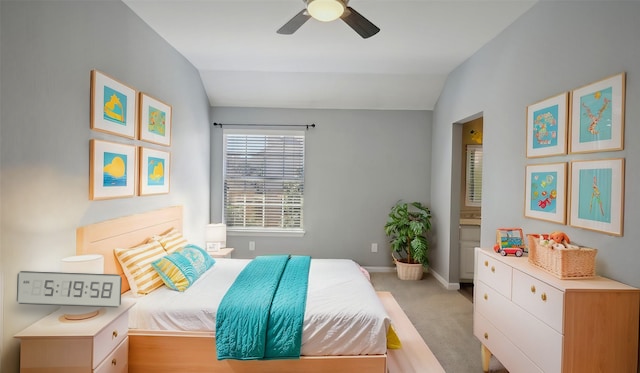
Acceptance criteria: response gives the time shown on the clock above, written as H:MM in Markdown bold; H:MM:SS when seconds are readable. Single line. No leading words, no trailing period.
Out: **5:19:58**
